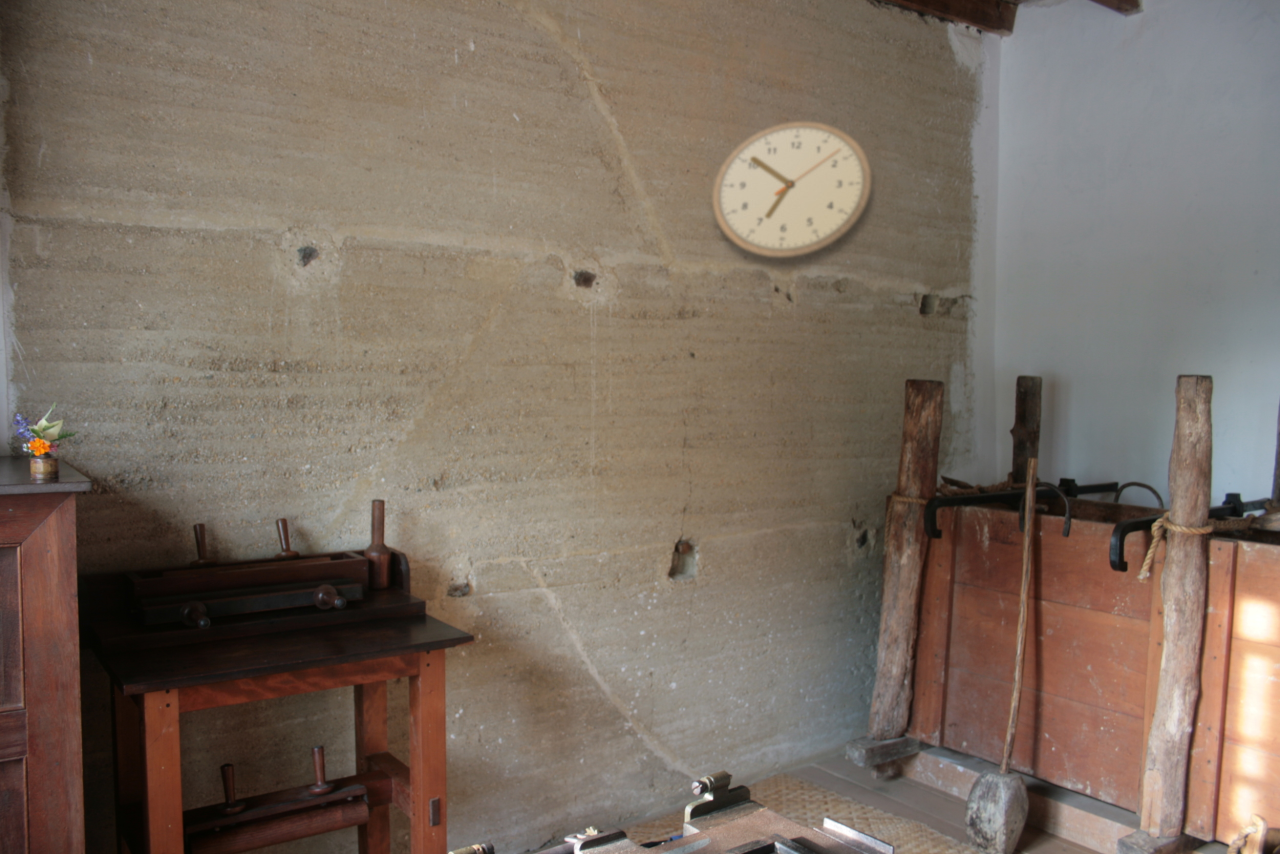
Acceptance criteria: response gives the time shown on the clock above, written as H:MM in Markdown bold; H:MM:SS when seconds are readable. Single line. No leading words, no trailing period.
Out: **6:51:08**
